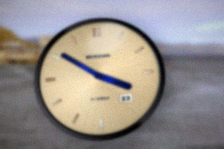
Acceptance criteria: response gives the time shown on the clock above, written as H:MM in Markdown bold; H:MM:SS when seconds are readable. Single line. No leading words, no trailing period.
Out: **3:51**
